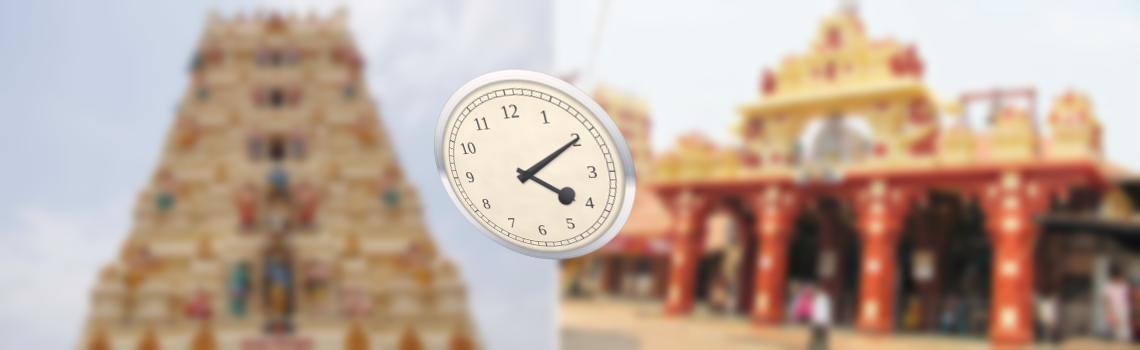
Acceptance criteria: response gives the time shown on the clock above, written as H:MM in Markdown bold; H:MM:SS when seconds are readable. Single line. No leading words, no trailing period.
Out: **4:10**
